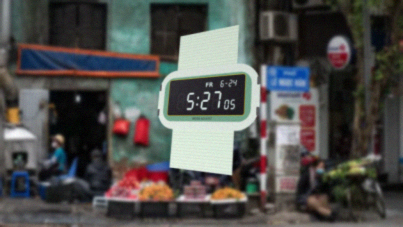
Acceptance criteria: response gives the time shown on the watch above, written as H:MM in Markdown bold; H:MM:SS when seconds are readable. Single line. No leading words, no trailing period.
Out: **5:27**
